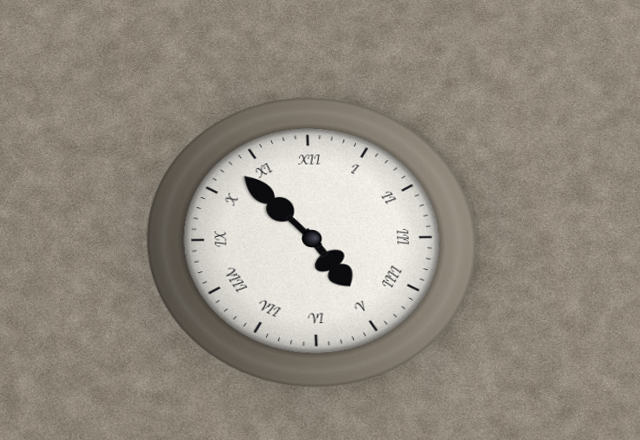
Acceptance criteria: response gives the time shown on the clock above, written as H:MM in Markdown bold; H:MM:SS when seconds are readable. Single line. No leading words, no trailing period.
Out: **4:53**
